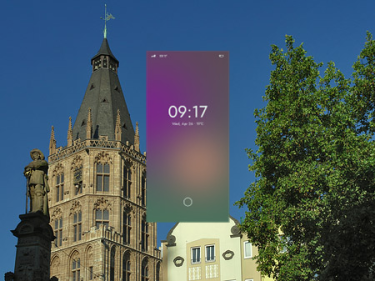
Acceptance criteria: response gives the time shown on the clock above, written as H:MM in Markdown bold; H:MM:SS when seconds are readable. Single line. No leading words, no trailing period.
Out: **9:17**
